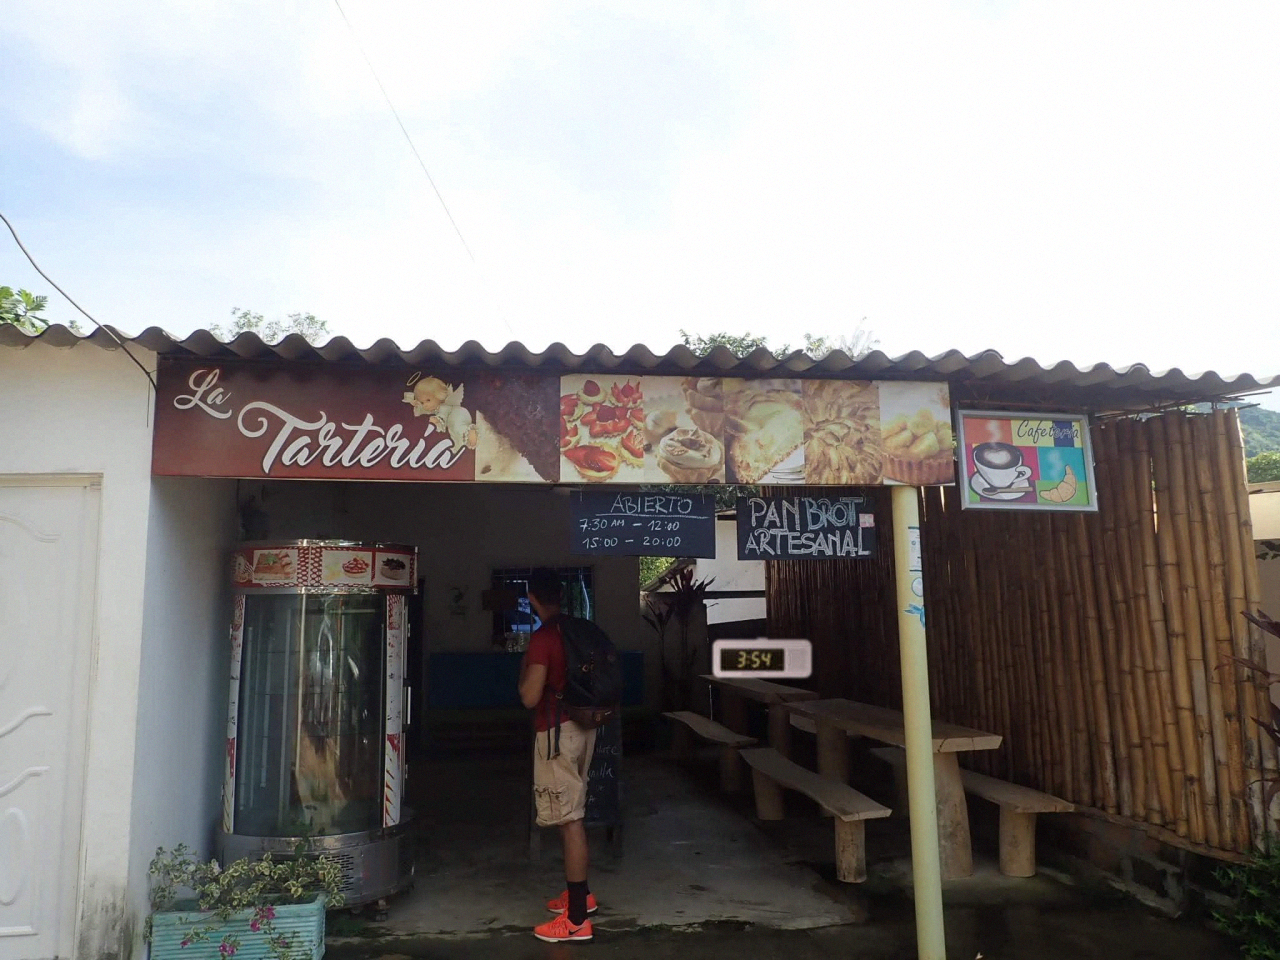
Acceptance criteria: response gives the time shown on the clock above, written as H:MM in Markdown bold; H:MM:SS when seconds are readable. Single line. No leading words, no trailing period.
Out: **3:54**
